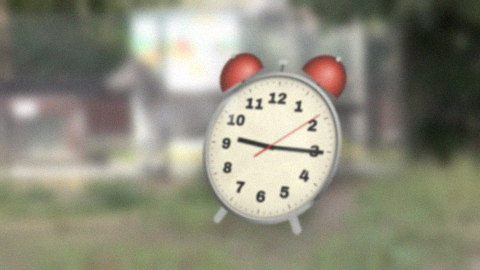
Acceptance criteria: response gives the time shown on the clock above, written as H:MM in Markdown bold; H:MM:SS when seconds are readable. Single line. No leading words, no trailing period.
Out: **9:15:09**
